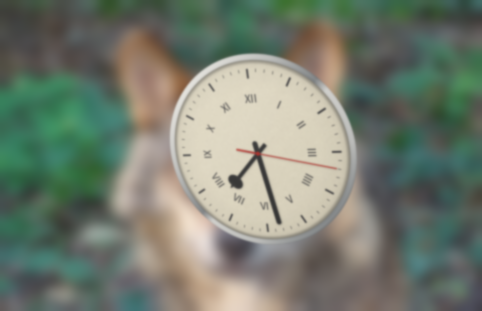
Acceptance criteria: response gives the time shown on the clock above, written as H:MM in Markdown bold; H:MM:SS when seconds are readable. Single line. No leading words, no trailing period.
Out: **7:28:17**
